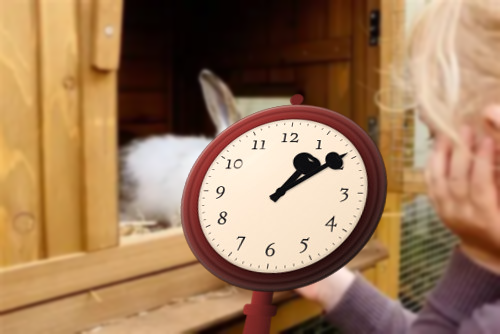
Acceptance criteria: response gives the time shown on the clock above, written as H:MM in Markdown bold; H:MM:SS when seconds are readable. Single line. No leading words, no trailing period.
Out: **1:09**
